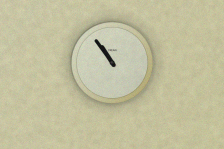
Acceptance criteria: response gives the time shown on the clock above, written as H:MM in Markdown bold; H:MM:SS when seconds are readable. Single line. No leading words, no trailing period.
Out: **10:54**
